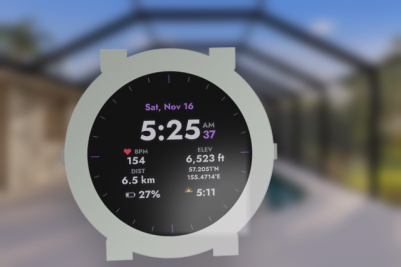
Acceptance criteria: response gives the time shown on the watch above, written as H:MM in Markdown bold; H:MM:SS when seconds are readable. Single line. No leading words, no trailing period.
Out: **5:25:37**
